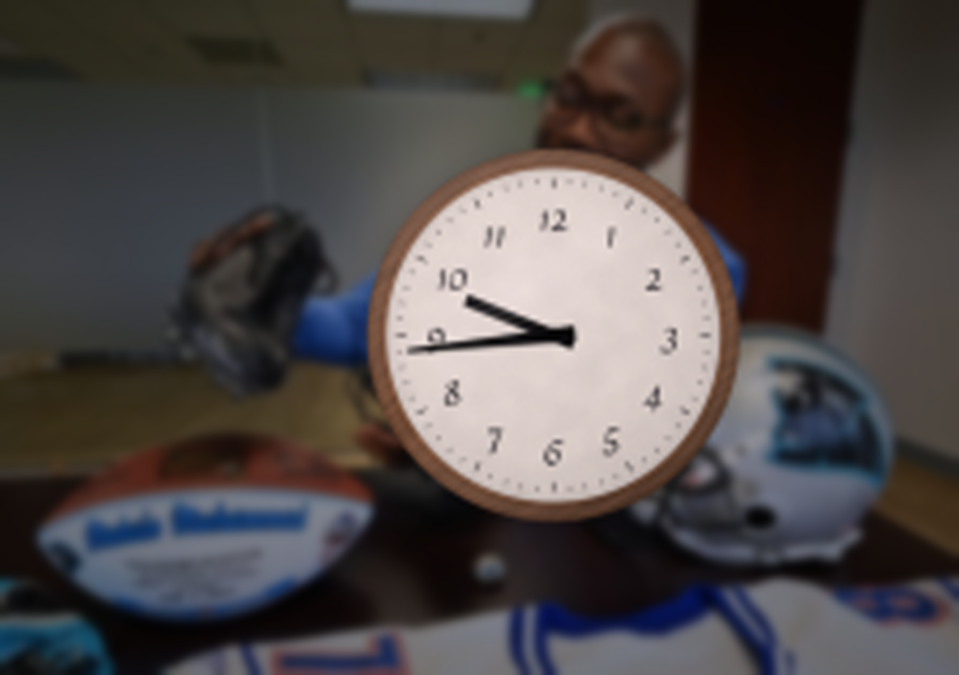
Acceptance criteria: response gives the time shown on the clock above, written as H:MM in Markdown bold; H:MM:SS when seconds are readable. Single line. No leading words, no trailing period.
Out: **9:44**
